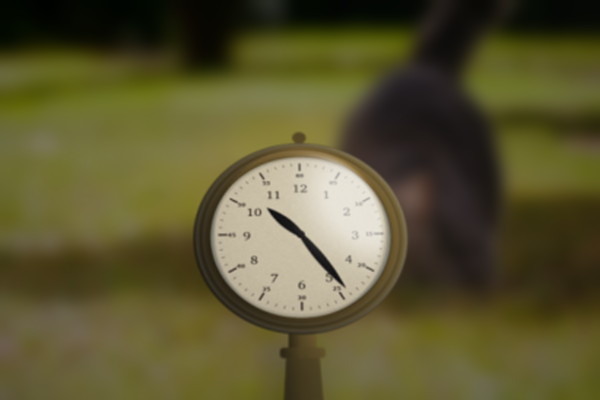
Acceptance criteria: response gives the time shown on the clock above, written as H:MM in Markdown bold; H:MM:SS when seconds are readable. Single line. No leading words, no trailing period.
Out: **10:24**
